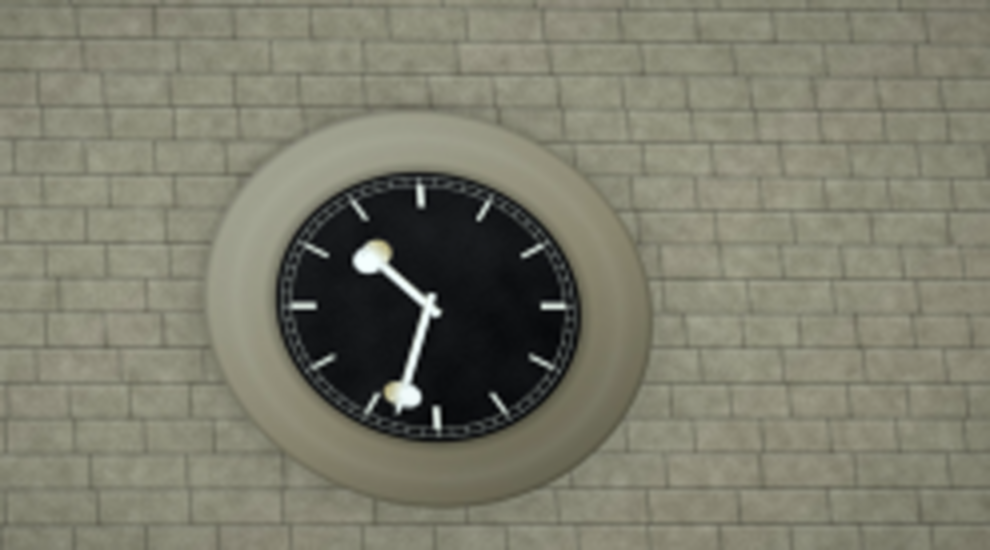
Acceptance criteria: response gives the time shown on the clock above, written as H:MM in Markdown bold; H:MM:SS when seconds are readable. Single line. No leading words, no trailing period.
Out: **10:33**
